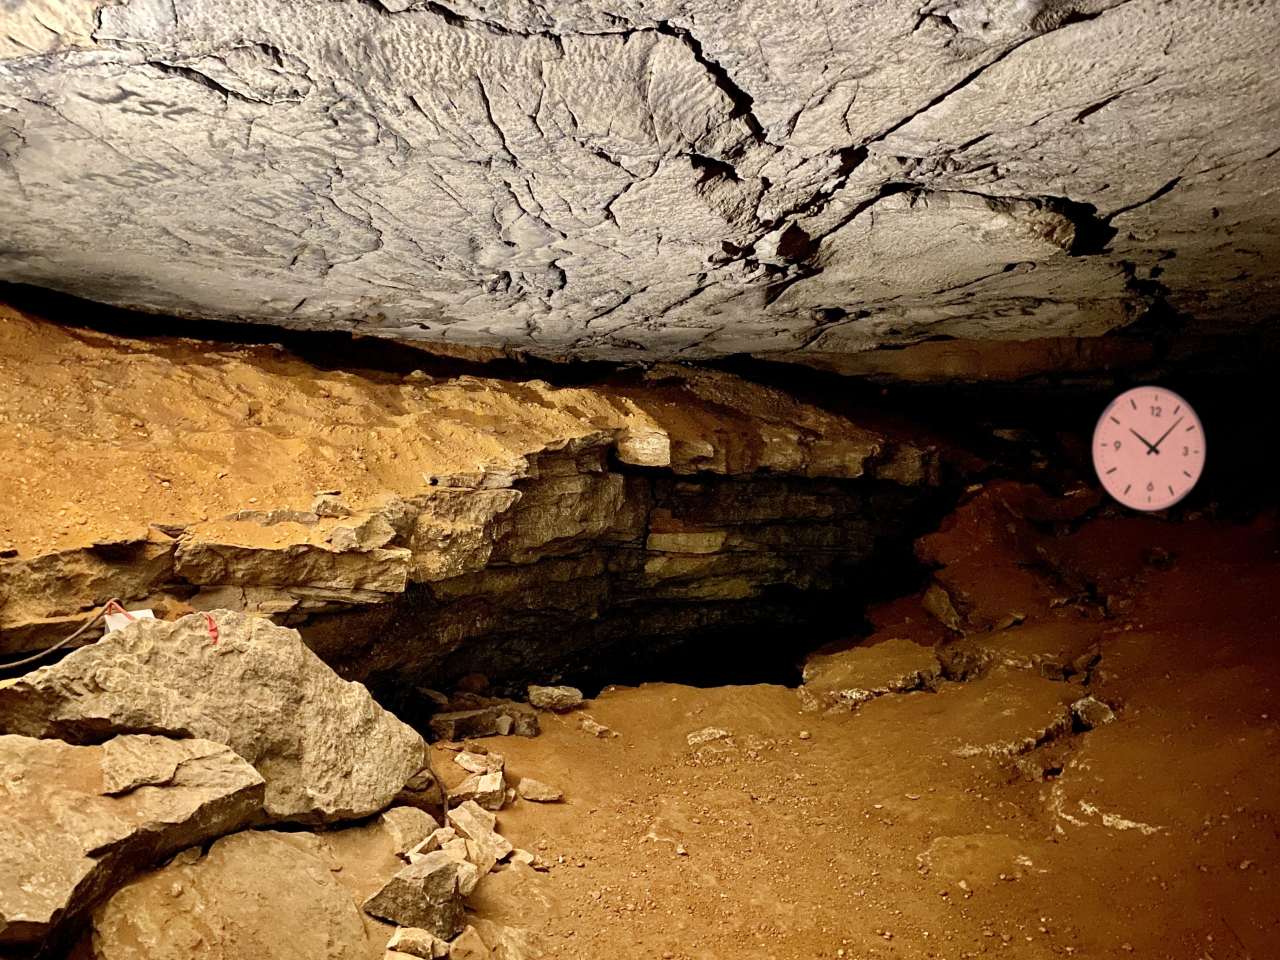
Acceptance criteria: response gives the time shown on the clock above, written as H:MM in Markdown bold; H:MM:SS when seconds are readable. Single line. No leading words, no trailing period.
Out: **10:07**
